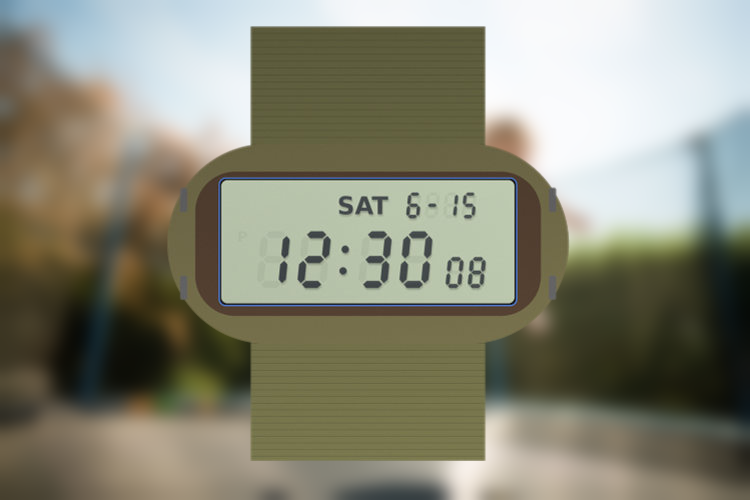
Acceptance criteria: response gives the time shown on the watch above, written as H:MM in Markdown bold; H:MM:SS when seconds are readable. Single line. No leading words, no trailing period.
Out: **12:30:08**
